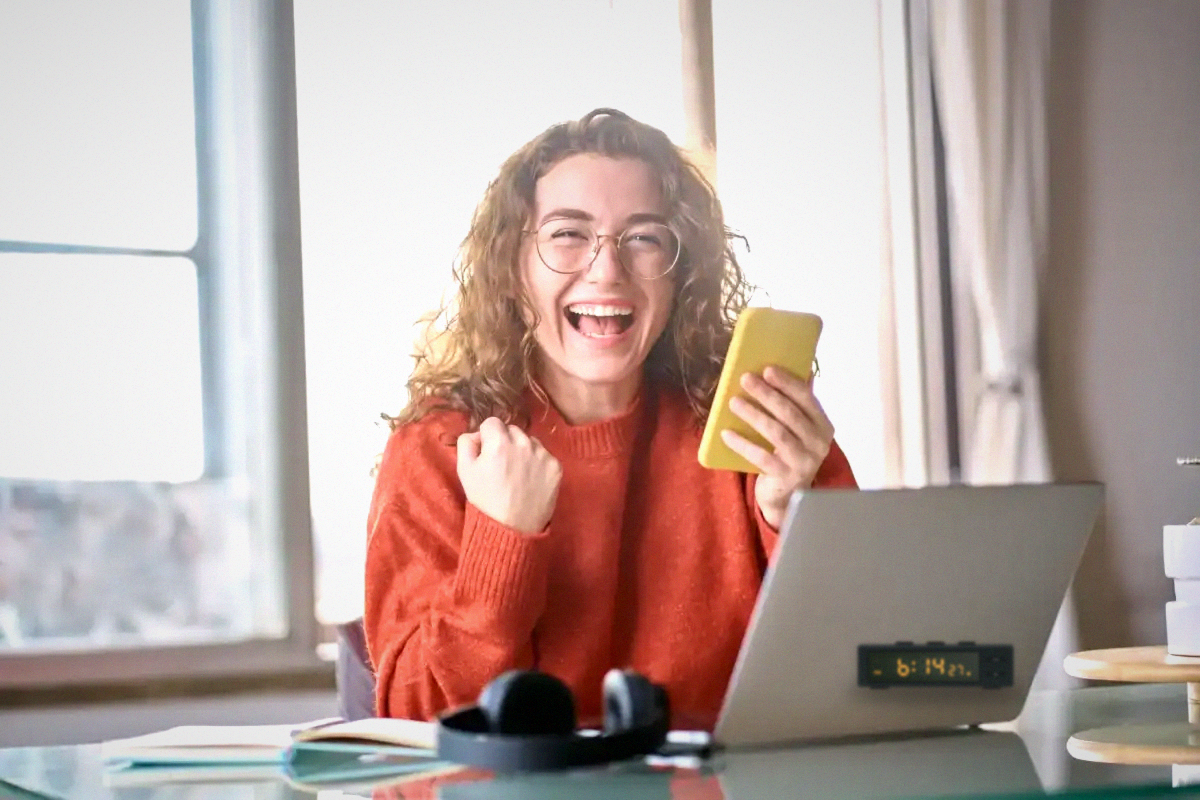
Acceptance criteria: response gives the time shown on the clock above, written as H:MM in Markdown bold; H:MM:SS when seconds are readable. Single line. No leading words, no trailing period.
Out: **6:14**
